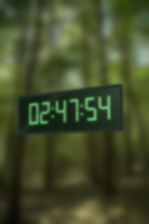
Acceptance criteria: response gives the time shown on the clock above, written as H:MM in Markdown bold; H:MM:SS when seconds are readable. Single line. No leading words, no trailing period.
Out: **2:47:54**
